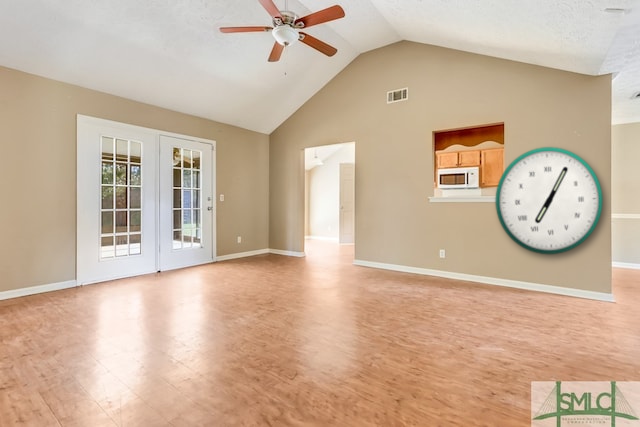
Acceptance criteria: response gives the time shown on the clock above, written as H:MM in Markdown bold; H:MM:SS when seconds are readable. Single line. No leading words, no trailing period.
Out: **7:05**
